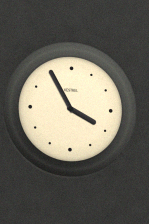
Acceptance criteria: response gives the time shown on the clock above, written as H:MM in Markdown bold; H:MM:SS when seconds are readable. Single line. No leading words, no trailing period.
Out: **3:55**
